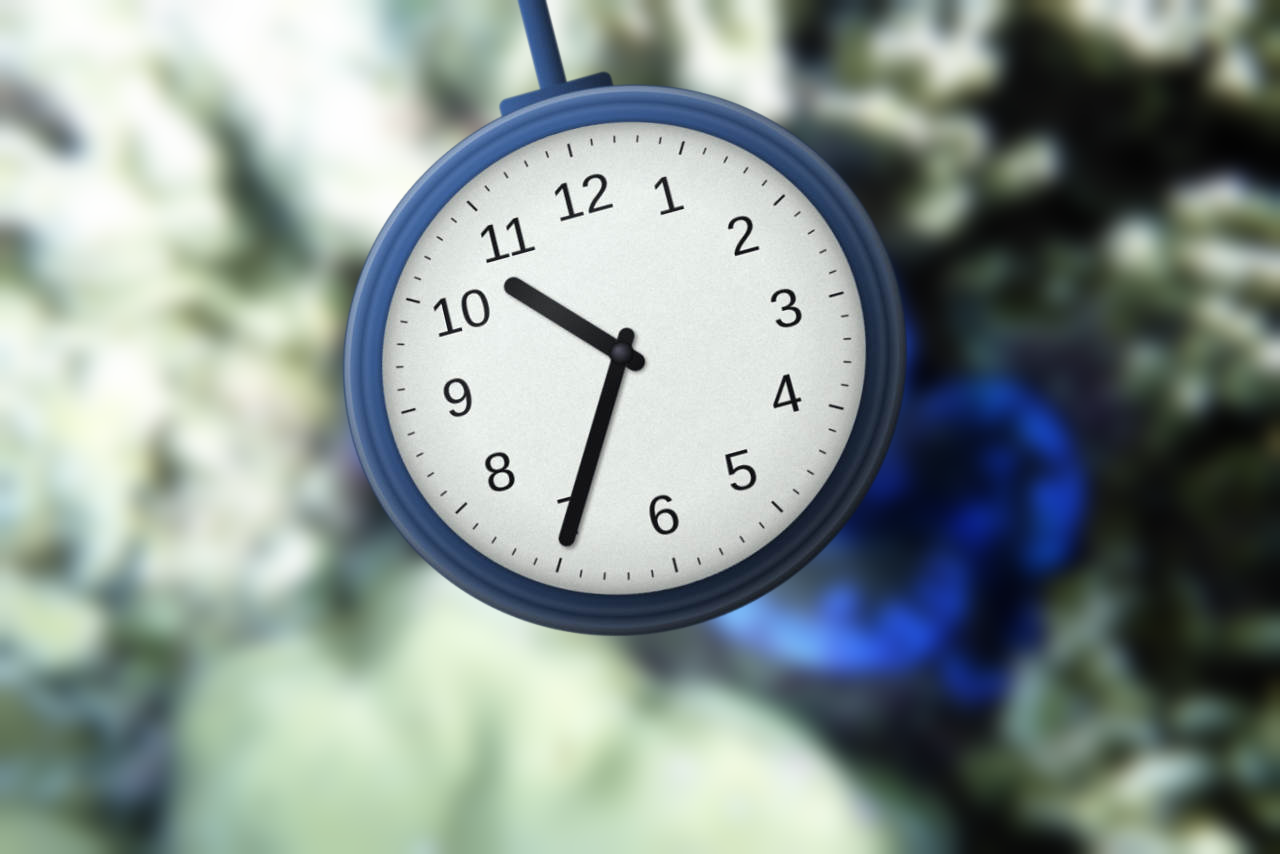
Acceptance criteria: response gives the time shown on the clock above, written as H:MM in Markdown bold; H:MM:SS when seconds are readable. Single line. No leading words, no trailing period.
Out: **10:35**
